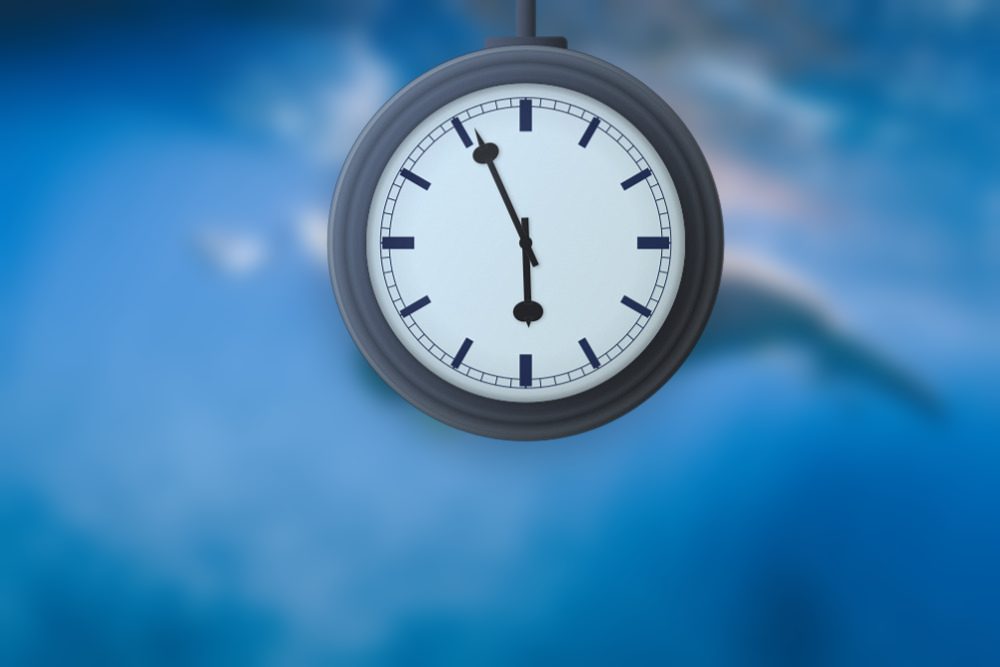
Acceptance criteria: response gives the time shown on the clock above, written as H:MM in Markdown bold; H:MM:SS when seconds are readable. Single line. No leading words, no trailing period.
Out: **5:56**
